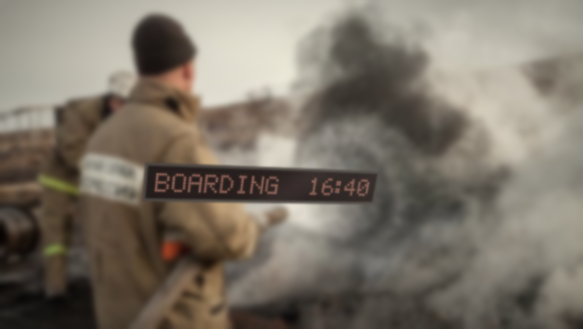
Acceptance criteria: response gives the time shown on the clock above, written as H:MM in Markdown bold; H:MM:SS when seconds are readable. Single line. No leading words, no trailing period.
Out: **16:40**
